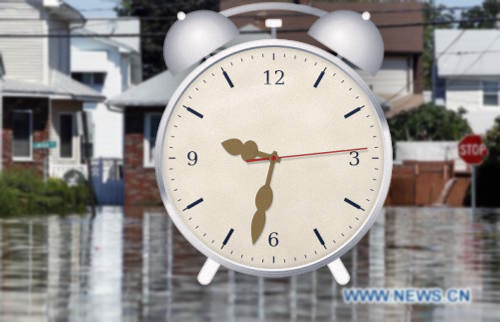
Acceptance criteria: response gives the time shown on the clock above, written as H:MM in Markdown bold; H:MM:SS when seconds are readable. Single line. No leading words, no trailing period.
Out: **9:32:14**
